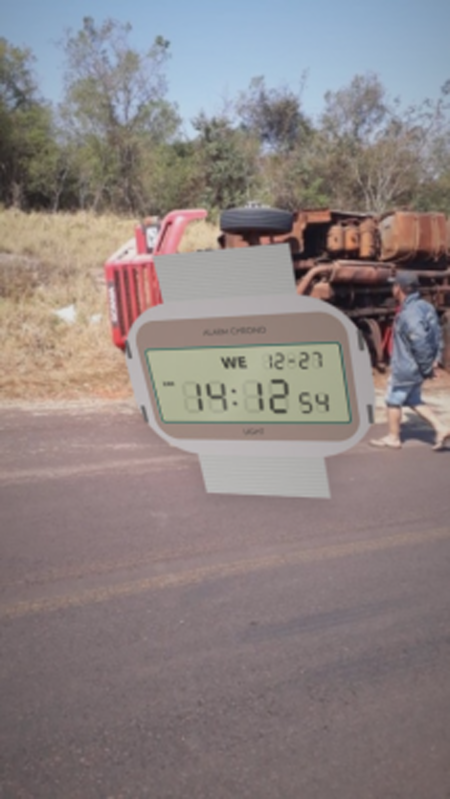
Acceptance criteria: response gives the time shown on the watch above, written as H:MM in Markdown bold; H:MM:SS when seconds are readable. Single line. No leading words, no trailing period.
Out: **14:12:54**
